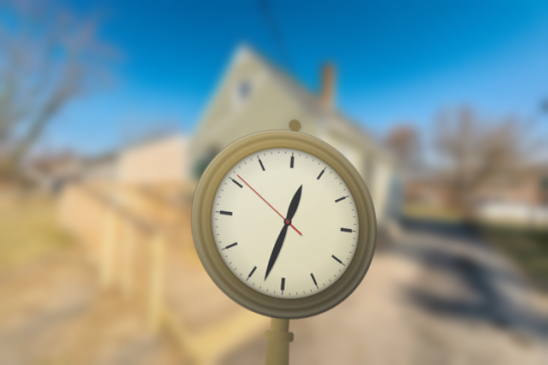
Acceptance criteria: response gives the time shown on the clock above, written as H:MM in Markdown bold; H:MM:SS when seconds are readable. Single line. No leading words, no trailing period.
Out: **12:32:51**
